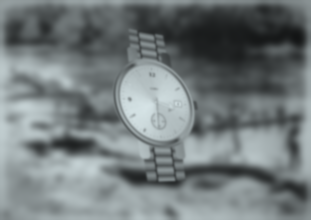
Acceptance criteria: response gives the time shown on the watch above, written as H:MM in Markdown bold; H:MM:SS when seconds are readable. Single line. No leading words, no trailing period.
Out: **3:31**
